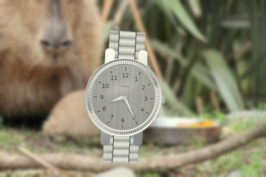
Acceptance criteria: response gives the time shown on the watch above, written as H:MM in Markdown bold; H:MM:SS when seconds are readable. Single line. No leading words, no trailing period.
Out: **8:25**
